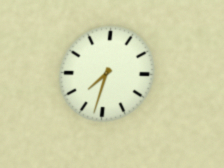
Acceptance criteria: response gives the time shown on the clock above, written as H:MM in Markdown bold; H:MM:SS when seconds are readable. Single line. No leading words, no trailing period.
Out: **7:32**
